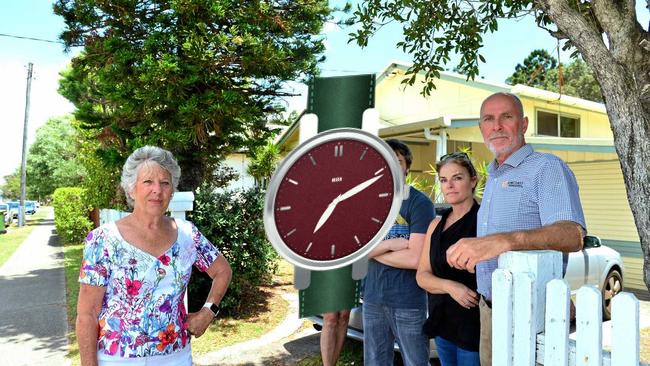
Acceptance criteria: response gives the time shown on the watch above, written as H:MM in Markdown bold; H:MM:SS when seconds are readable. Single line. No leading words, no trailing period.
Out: **7:11**
